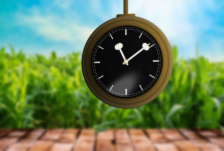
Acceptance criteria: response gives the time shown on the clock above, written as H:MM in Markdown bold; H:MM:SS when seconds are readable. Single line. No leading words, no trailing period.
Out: **11:09**
